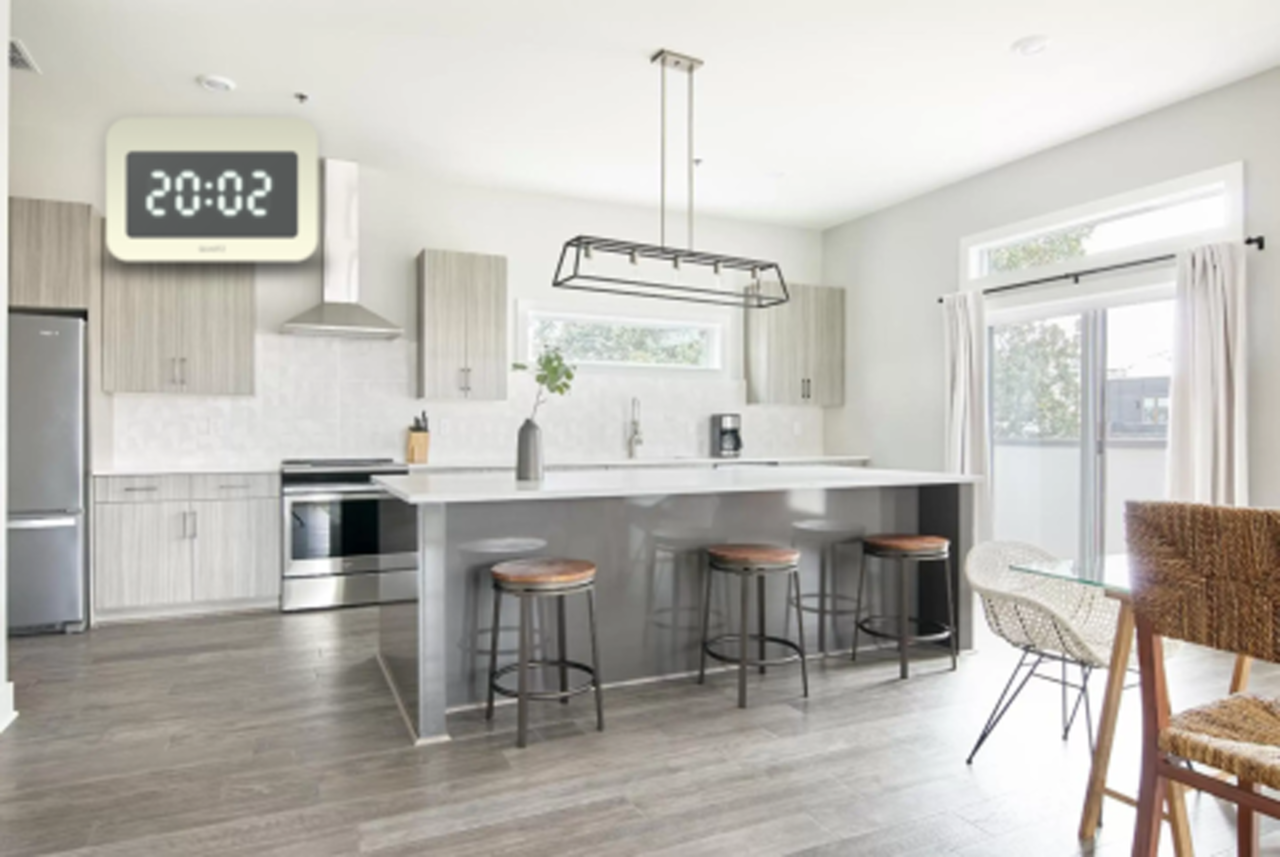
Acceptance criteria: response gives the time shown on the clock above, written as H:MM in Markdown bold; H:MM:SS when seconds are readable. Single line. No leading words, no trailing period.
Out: **20:02**
